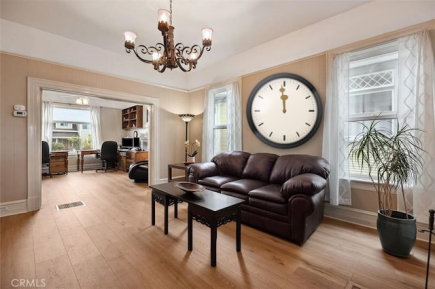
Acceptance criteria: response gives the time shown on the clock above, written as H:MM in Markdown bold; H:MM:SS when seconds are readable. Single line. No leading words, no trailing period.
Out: **11:59**
